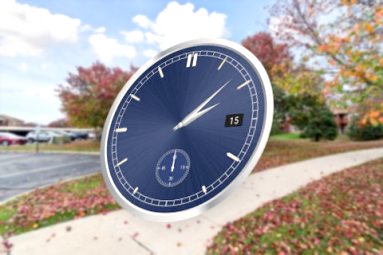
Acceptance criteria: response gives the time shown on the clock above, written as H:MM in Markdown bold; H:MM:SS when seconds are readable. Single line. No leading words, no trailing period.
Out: **2:08**
